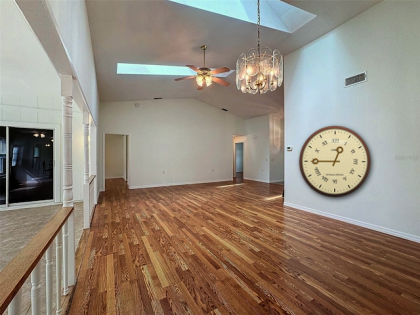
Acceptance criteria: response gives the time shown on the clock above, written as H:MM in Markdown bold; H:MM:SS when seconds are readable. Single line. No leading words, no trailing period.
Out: **12:45**
